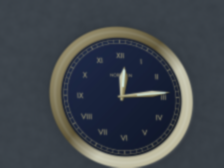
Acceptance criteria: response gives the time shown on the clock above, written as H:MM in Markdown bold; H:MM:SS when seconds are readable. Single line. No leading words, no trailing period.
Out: **12:14**
